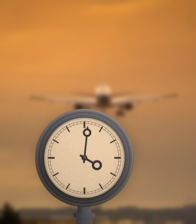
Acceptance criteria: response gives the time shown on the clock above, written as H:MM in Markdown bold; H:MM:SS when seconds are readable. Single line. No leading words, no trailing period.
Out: **4:01**
